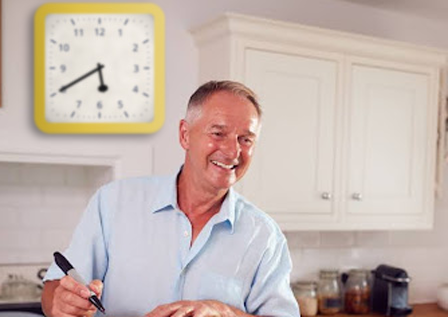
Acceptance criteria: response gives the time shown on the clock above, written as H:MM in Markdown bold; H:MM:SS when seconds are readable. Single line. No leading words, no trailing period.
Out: **5:40**
